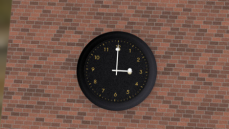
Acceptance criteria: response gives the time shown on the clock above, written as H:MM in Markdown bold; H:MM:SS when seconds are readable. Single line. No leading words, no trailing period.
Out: **3:00**
